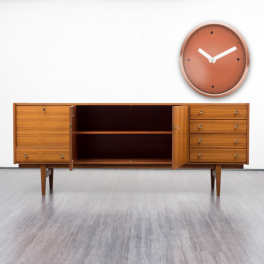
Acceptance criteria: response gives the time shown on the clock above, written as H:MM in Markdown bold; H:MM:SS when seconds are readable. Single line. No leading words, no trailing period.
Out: **10:11**
